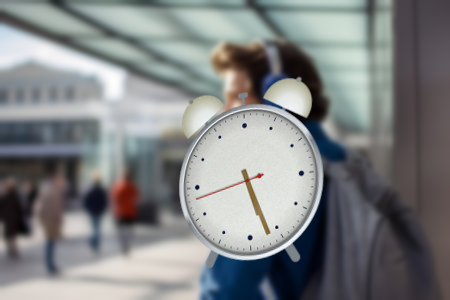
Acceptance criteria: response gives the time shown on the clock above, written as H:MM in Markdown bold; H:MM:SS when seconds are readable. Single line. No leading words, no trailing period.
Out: **5:26:43**
